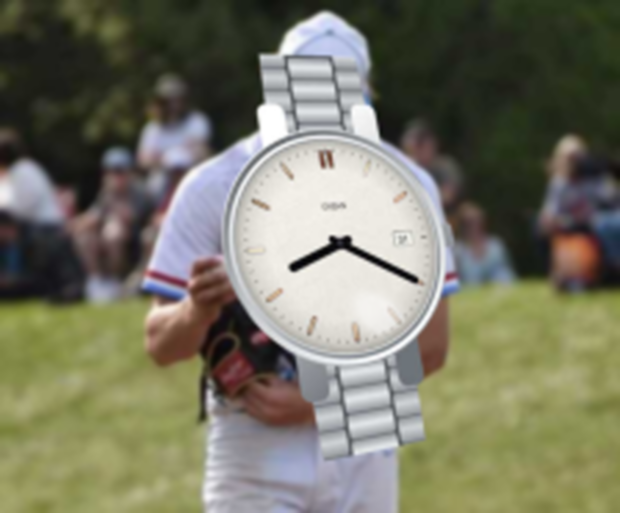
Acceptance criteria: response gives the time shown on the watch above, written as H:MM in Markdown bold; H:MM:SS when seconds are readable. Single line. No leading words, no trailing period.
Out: **8:20**
